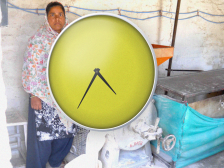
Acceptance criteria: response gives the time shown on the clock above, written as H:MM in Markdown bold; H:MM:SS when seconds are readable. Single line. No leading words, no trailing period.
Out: **4:35**
